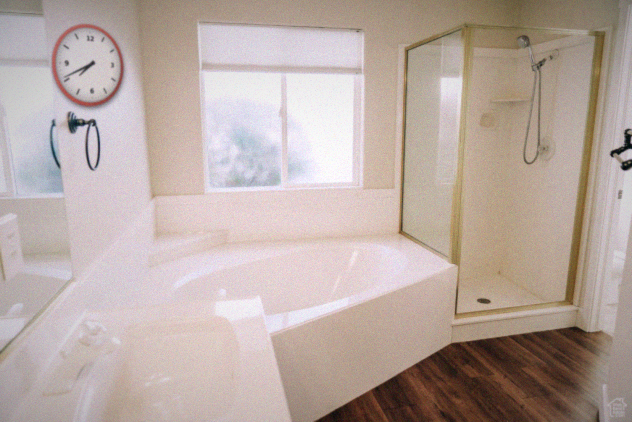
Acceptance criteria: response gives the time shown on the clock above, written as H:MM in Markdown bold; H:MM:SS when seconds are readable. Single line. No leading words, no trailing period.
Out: **7:41**
